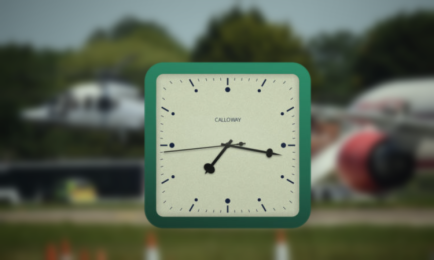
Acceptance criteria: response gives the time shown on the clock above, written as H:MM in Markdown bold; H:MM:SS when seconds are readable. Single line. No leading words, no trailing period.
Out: **7:16:44**
